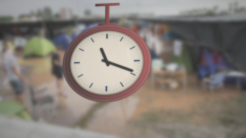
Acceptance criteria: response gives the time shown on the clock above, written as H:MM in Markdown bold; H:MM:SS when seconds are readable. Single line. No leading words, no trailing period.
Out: **11:19**
